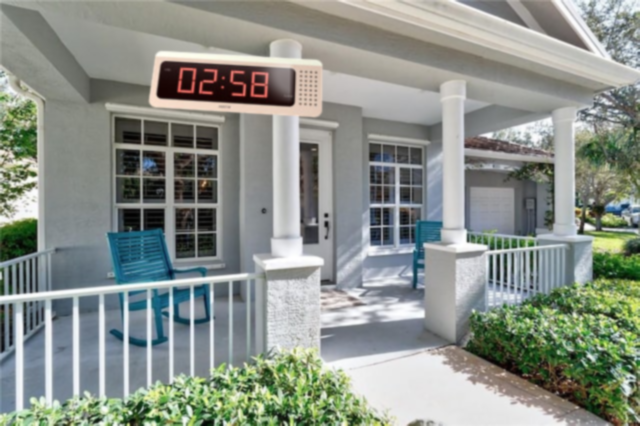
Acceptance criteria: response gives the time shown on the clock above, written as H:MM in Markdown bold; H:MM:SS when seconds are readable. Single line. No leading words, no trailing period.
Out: **2:58**
